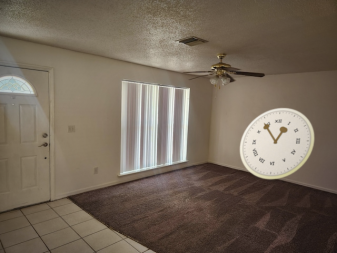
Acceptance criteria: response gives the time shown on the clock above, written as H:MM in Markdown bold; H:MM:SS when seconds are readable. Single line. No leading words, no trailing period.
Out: **12:54**
